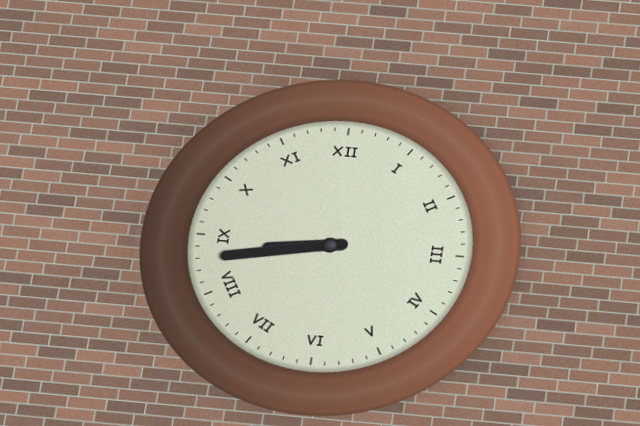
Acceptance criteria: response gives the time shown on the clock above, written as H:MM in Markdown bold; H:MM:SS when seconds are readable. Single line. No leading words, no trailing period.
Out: **8:43**
